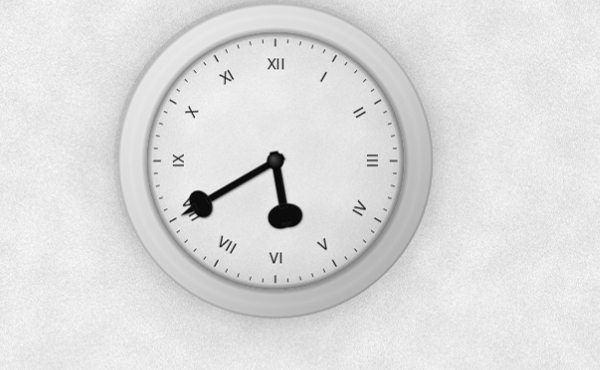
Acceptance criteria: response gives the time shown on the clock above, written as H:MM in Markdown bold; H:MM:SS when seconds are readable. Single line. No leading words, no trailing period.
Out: **5:40**
